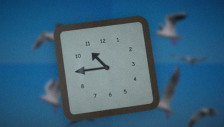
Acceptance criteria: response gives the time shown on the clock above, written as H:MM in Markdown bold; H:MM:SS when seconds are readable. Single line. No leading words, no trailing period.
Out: **10:45**
